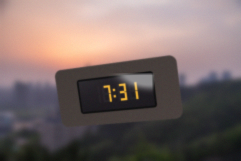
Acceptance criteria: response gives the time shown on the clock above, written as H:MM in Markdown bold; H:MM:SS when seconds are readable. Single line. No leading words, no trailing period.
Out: **7:31**
